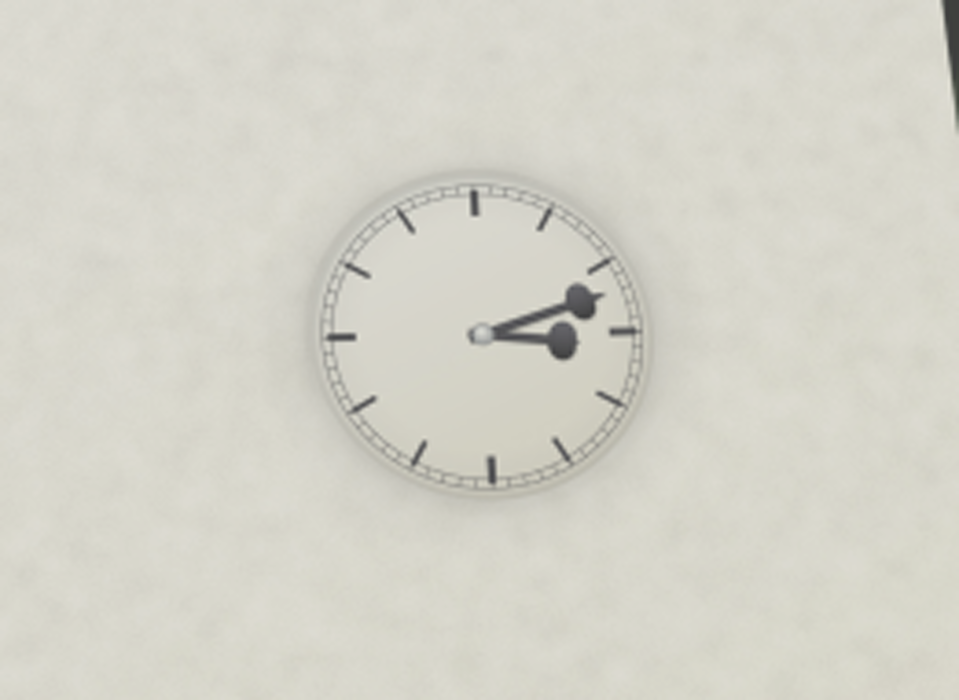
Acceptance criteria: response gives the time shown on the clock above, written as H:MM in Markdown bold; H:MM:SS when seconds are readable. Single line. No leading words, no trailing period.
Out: **3:12**
